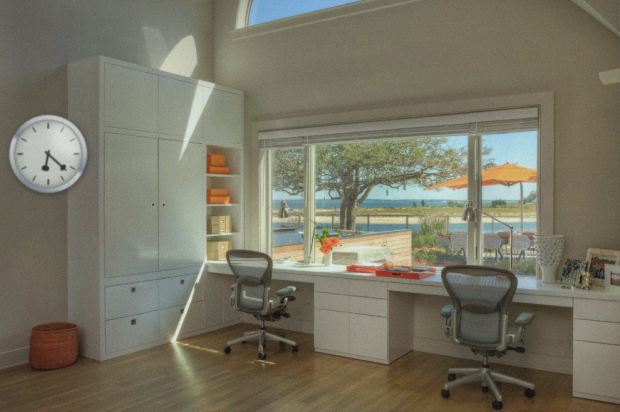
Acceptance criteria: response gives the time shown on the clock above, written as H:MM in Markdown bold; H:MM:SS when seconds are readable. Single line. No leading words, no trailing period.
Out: **6:22**
